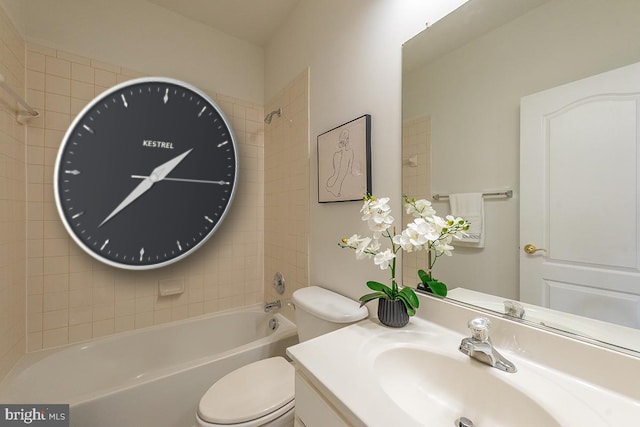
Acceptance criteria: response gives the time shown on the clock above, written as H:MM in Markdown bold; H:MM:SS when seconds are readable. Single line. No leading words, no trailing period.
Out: **1:37:15**
